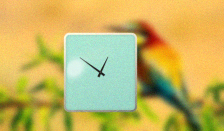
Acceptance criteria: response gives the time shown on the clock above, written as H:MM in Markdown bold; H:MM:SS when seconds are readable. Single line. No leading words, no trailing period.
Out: **12:51**
